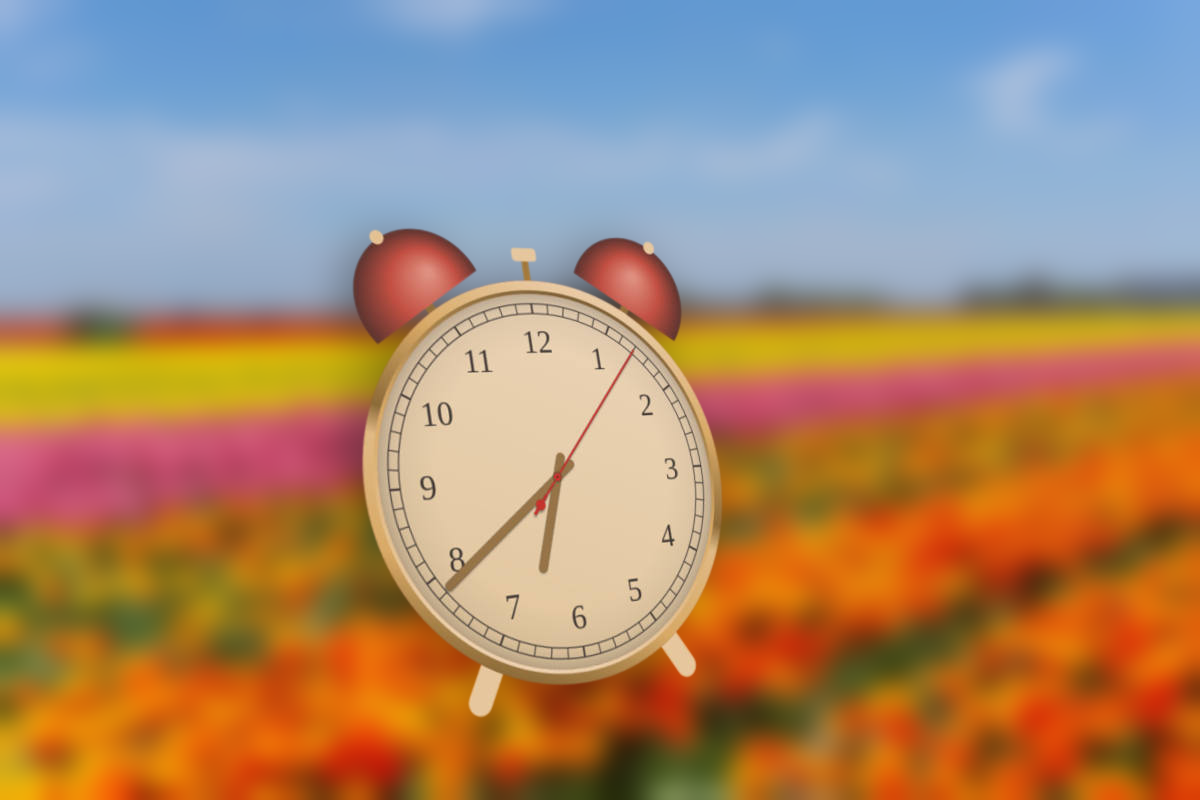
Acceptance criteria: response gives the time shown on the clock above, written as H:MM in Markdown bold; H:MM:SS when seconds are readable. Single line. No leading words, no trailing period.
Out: **6:39:07**
